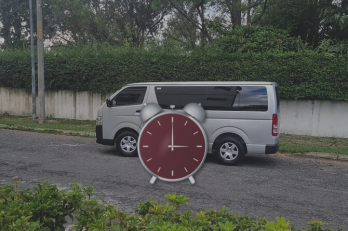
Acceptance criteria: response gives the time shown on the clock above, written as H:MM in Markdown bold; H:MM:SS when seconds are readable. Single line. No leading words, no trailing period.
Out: **3:00**
